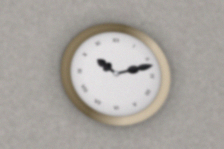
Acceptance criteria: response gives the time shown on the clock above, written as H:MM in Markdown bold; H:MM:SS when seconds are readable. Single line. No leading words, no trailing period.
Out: **10:12**
